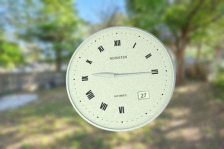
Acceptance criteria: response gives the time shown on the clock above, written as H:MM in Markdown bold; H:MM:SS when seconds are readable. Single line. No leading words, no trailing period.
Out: **9:15**
